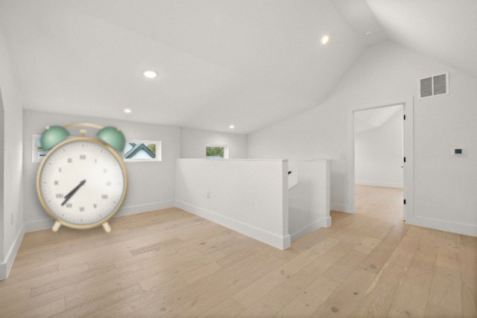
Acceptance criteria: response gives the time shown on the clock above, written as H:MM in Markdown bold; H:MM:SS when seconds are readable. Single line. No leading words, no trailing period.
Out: **7:37**
